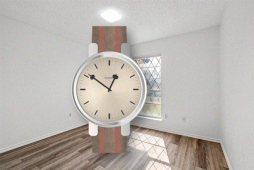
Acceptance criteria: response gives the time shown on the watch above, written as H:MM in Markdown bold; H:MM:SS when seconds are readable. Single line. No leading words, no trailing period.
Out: **12:51**
